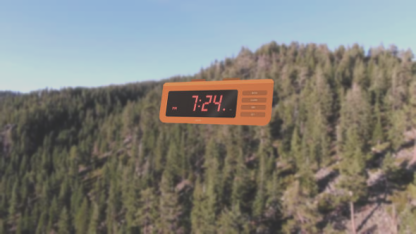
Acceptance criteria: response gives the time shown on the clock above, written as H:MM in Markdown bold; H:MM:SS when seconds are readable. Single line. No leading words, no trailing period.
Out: **7:24**
